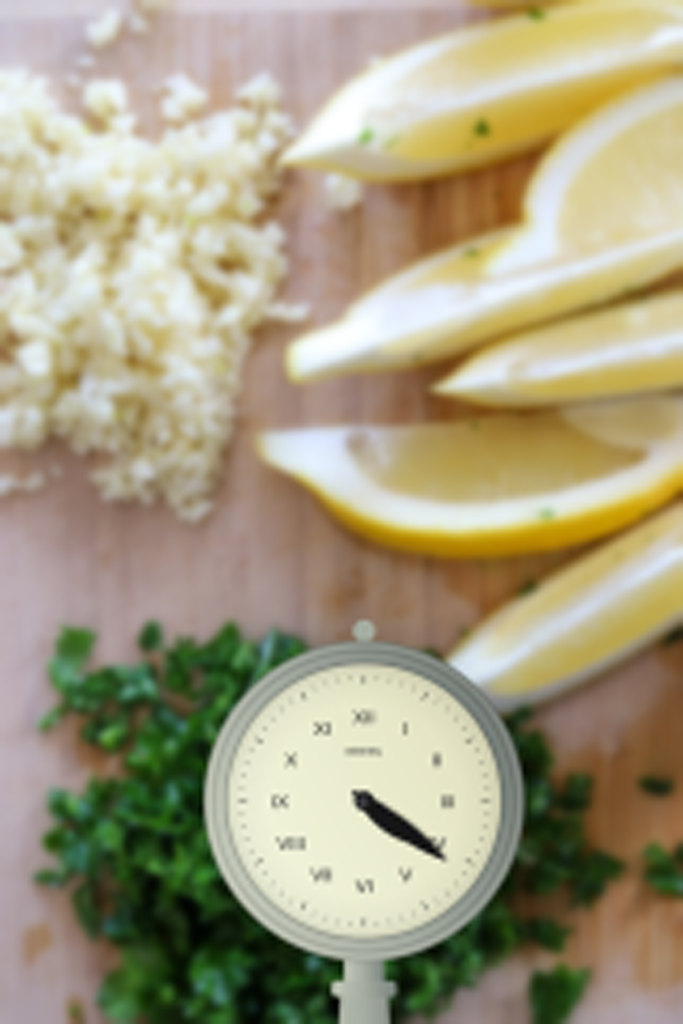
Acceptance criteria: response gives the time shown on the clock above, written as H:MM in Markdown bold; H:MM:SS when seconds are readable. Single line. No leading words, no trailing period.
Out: **4:21**
